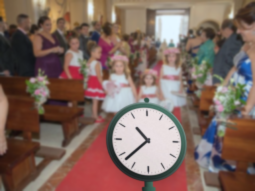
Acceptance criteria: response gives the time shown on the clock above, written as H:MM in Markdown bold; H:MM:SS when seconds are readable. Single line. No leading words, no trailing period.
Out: **10:38**
